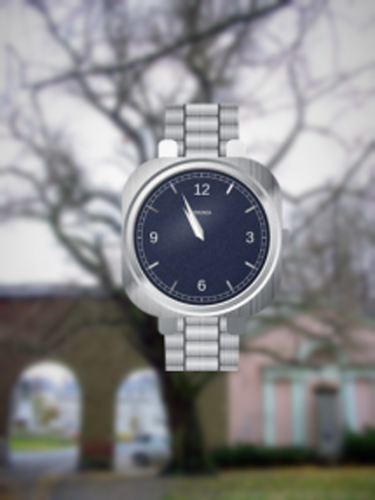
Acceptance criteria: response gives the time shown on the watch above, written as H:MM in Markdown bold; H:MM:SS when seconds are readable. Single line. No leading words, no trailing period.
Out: **10:56**
